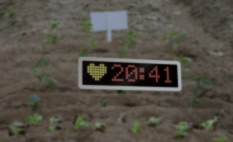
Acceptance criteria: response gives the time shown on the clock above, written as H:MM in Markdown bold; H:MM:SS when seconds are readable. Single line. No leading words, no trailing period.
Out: **20:41**
